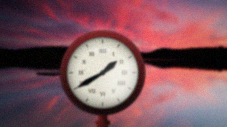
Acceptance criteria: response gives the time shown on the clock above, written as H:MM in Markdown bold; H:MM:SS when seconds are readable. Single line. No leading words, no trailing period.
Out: **1:40**
